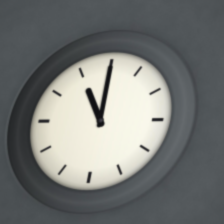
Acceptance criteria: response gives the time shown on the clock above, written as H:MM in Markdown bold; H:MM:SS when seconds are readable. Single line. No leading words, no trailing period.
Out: **11:00**
